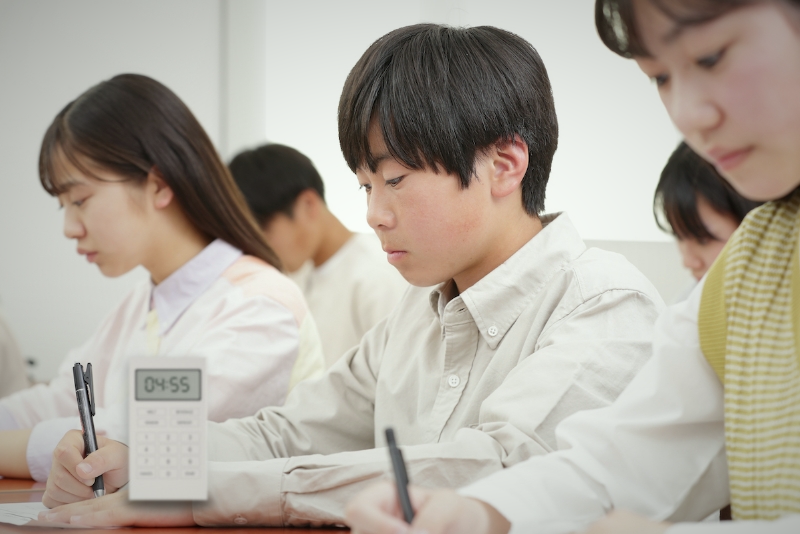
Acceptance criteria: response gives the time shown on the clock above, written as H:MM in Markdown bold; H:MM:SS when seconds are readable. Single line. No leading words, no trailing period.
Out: **4:55**
